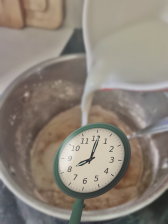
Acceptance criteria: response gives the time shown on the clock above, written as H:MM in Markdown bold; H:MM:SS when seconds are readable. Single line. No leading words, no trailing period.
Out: **8:01**
